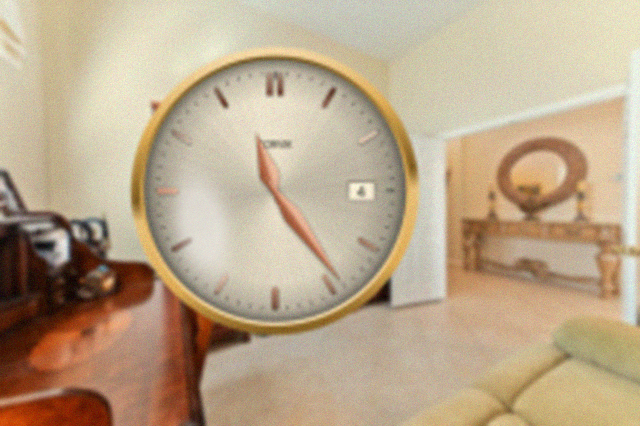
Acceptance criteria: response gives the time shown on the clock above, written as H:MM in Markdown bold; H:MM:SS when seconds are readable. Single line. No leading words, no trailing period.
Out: **11:24**
